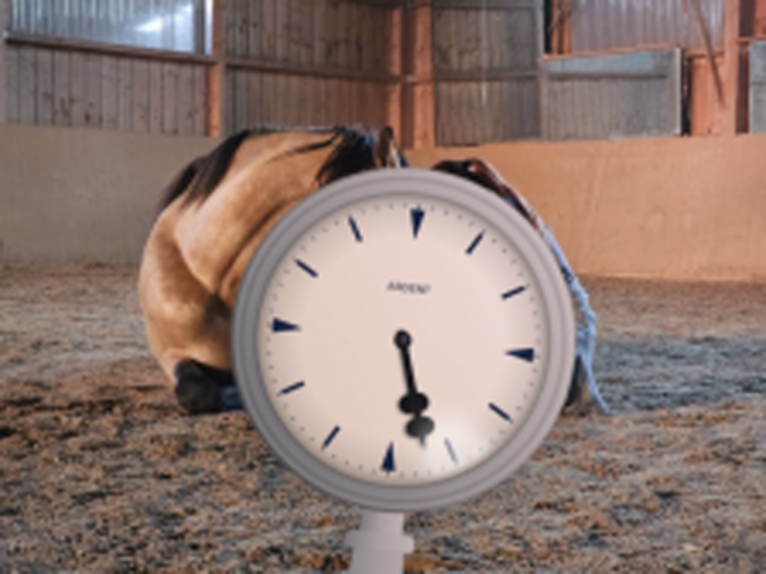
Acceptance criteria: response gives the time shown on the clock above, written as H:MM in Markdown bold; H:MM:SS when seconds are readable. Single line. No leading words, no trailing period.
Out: **5:27**
